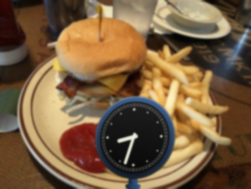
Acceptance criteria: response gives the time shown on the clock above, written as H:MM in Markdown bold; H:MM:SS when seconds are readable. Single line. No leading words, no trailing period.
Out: **8:33**
